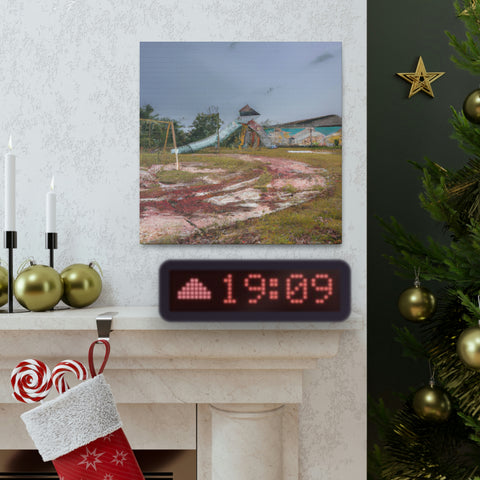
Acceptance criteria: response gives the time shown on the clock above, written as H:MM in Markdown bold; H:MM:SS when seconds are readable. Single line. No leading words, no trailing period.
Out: **19:09**
